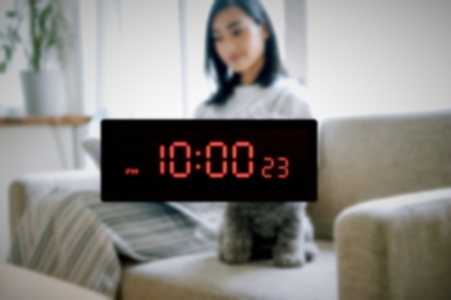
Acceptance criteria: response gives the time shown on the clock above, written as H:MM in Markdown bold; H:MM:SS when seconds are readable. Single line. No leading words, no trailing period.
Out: **10:00:23**
